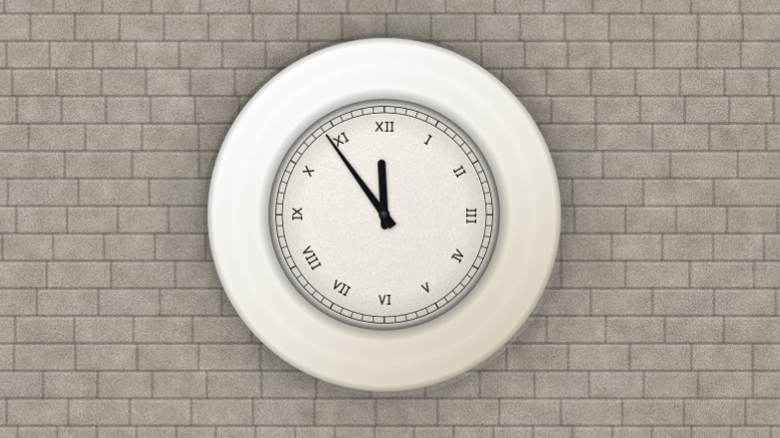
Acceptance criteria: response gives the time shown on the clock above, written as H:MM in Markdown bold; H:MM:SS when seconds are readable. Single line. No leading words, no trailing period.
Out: **11:54**
